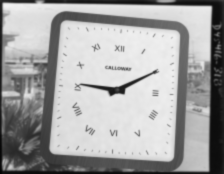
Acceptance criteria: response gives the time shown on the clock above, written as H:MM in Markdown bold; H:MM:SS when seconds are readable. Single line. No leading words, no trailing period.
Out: **9:10**
